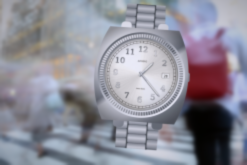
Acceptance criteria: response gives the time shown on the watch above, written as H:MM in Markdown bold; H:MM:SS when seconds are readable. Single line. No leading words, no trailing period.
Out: **1:23**
